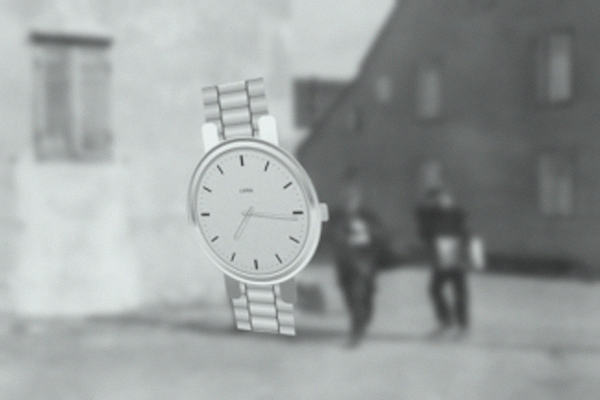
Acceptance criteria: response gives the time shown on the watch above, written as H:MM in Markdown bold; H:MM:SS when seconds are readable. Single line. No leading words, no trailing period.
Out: **7:16**
